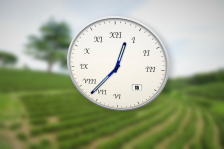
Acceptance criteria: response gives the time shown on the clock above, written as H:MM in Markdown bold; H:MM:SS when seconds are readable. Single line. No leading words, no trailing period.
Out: **12:37**
